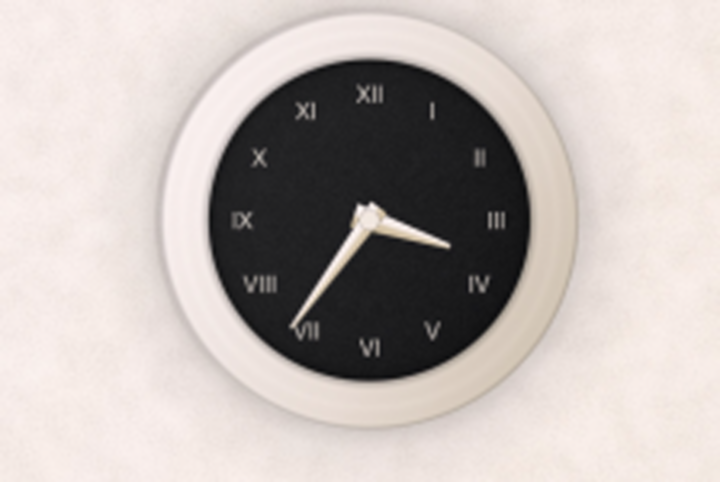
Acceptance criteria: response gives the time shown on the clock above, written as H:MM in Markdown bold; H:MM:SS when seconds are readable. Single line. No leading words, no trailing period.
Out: **3:36**
